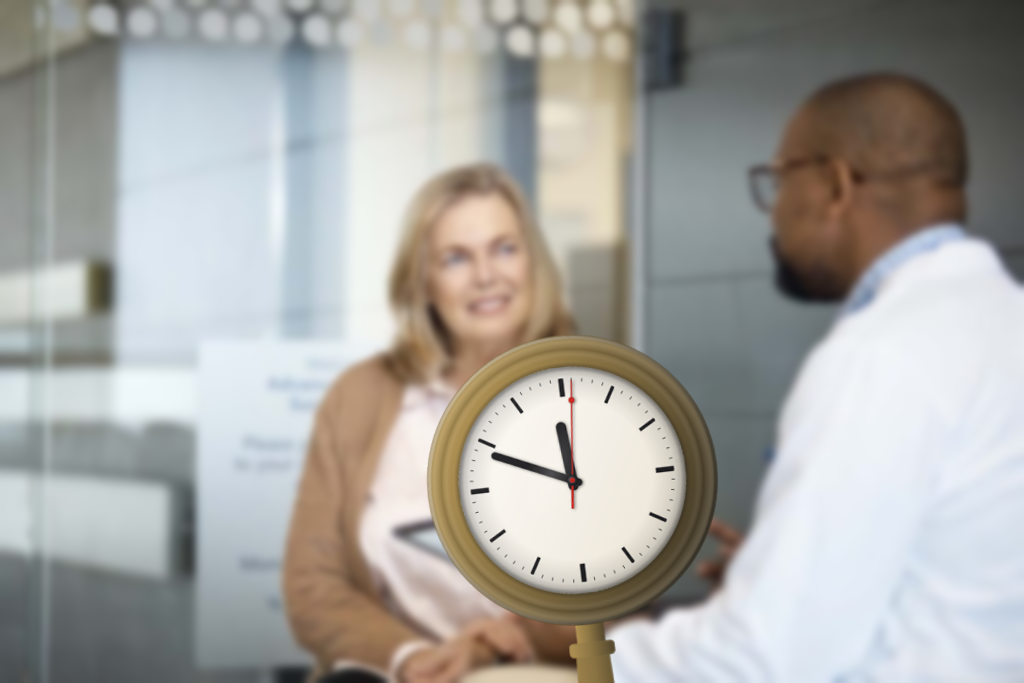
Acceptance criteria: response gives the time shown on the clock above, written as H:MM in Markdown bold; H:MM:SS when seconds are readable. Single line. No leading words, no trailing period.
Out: **11:49:01**
